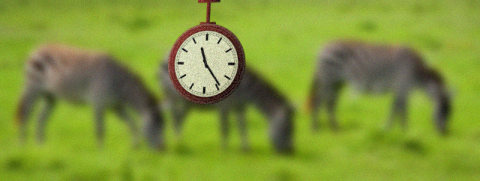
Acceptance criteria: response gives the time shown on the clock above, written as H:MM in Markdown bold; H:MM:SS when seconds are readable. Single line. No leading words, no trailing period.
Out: **11:24**
